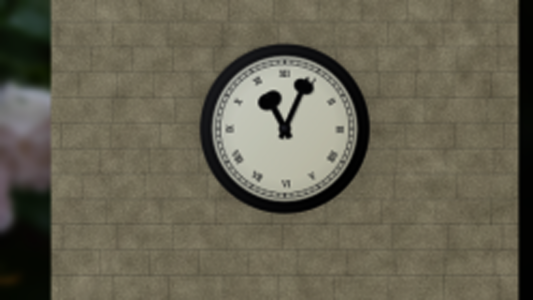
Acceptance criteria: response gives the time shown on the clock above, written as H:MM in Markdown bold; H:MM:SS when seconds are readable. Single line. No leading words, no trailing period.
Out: **11:04**
